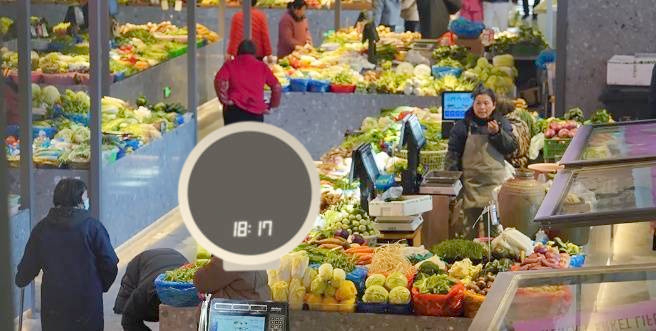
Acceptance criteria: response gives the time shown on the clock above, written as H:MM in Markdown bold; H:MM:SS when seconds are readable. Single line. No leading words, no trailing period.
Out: **18:17**
